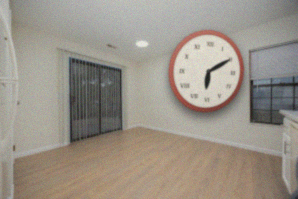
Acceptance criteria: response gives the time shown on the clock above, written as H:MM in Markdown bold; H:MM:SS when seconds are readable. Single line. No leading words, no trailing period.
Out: **6:10**
